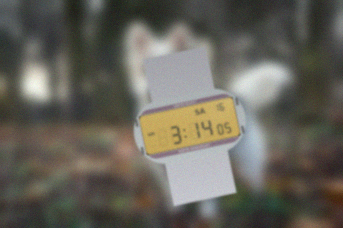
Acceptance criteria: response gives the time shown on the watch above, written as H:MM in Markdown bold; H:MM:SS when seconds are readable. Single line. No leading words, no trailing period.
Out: **3:14:05**
